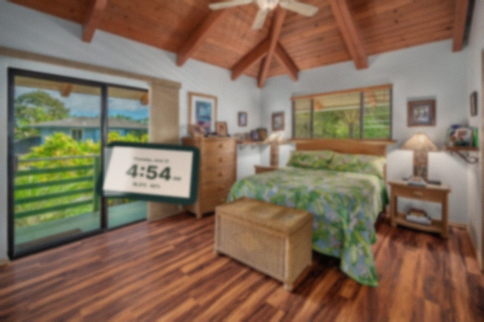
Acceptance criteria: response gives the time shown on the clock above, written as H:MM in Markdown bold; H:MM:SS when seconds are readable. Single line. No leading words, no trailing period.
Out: **4:54**
